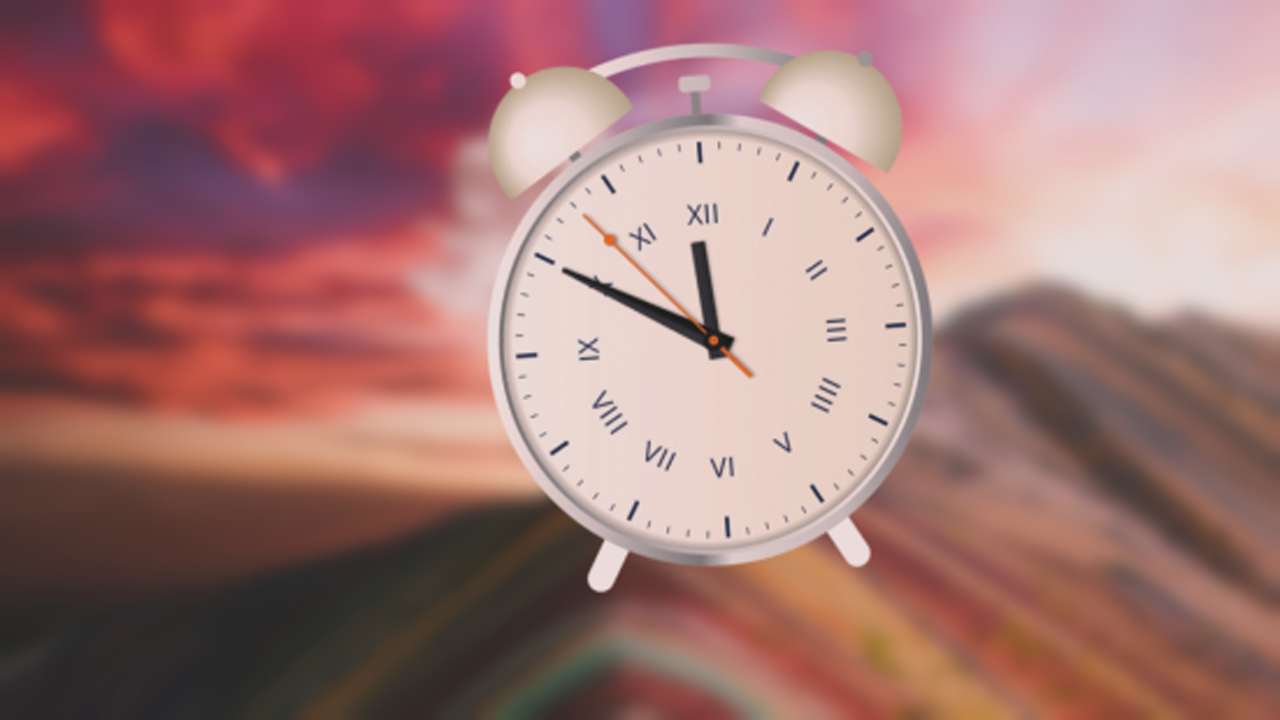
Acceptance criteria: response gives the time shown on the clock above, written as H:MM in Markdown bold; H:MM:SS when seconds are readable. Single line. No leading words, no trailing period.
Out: **11:49:53**
